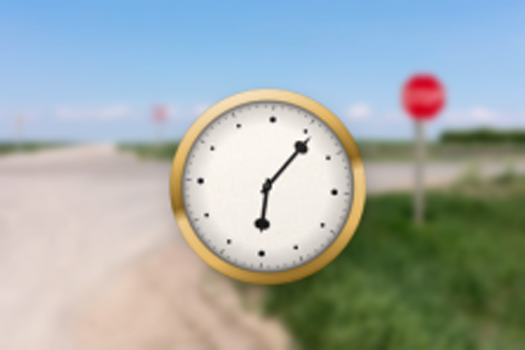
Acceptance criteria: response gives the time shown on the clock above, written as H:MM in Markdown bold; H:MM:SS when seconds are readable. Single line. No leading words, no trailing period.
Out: **6:06**
